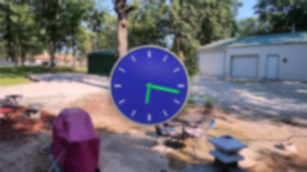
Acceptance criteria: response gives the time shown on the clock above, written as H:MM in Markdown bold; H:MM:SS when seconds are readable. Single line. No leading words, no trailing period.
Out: **6:17**
